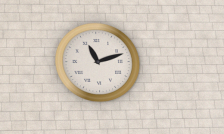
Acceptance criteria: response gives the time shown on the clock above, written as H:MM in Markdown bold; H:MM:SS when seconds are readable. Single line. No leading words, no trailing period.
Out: **11:12**
